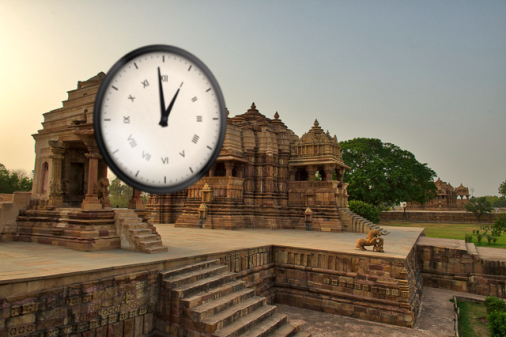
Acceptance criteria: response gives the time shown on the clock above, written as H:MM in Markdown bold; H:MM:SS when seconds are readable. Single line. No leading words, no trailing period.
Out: **12:59**
